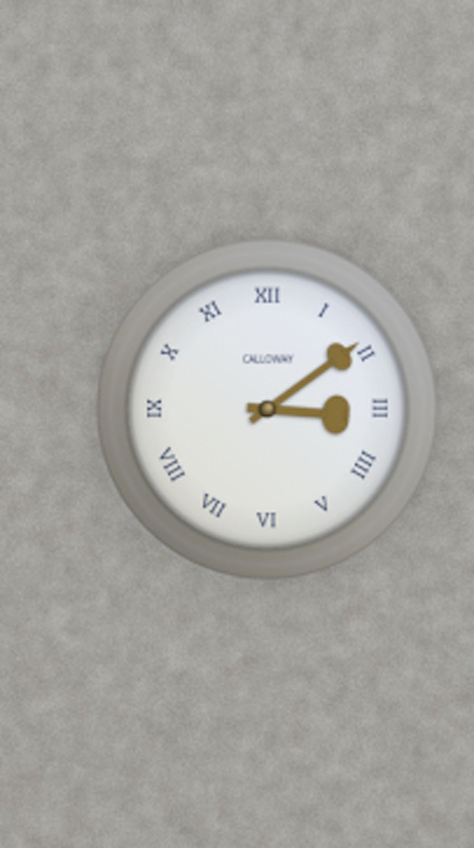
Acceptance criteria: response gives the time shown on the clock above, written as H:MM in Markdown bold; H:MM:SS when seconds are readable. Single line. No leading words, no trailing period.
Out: **3:09**
